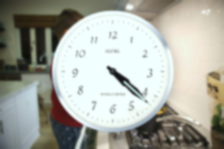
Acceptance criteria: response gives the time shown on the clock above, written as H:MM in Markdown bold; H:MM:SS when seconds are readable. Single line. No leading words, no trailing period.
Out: **4:22**
